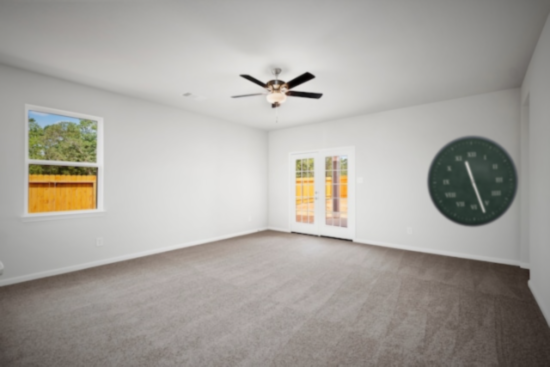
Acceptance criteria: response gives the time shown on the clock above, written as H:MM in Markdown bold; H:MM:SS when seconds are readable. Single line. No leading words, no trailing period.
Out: **11:27**
